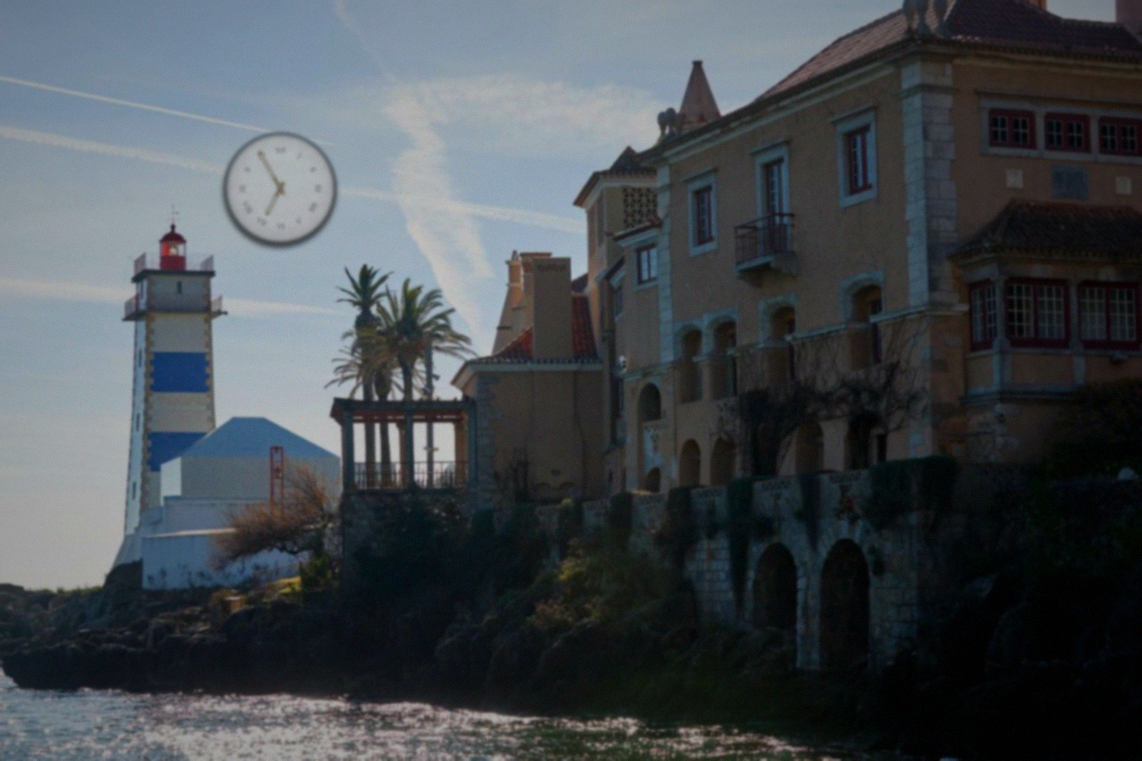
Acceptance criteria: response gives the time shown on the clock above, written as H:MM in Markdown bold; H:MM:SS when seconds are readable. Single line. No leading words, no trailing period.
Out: **6:55**
